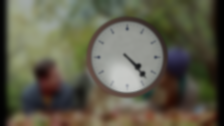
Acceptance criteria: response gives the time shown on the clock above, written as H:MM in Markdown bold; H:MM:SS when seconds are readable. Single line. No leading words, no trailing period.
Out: **4:23**
